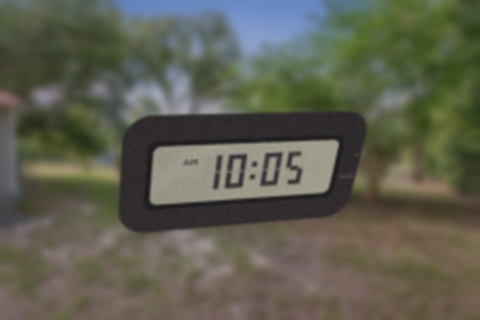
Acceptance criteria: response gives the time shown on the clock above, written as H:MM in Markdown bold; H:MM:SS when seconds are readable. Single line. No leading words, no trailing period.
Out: **10:05**
